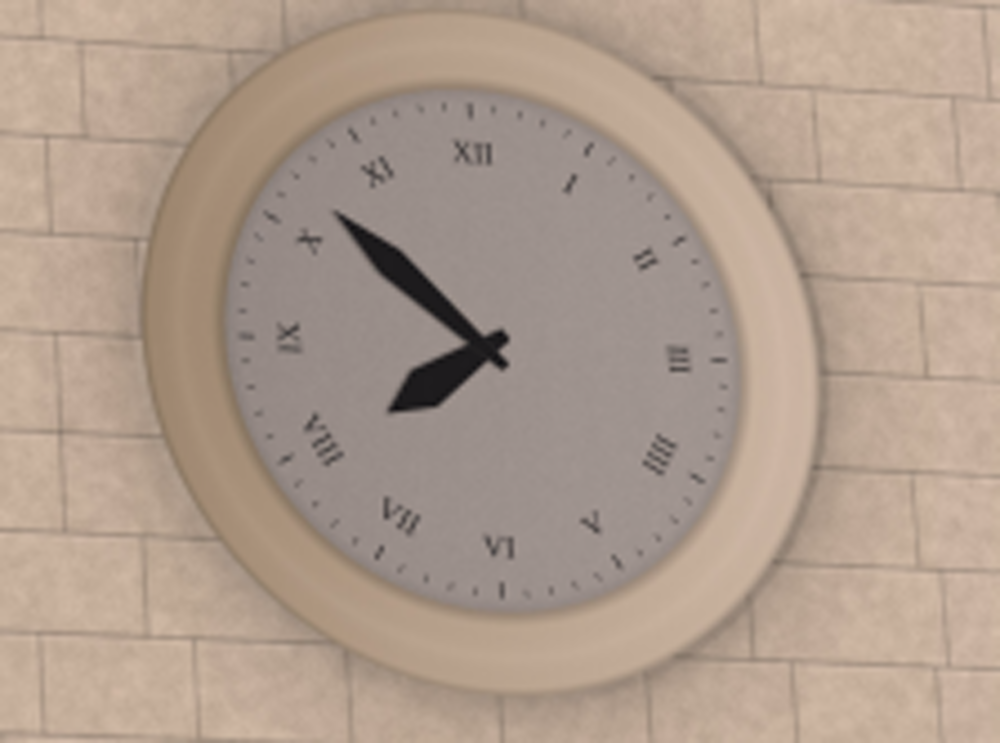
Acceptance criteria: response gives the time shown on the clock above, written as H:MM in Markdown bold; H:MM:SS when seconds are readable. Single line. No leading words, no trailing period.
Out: **7:52**
